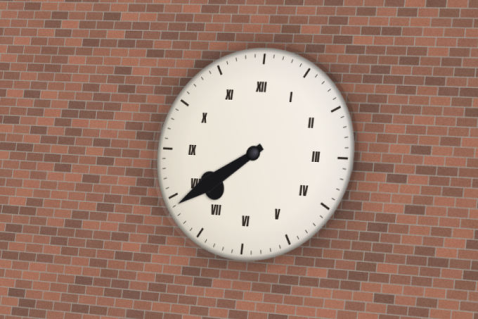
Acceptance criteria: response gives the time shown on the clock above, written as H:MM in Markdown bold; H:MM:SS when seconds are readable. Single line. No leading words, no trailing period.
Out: **7:39**
